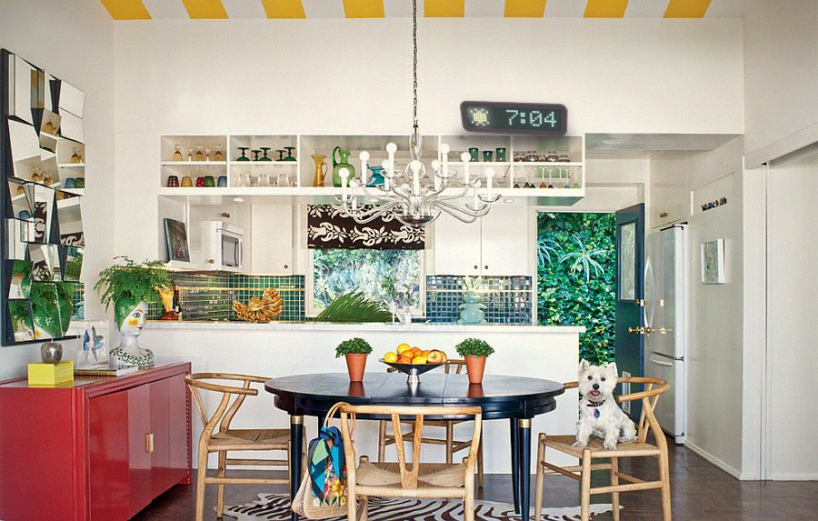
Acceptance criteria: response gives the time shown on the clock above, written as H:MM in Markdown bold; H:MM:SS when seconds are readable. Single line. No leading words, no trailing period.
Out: **7:04**
